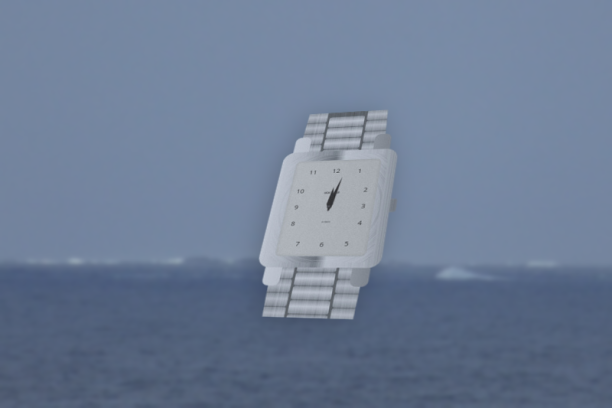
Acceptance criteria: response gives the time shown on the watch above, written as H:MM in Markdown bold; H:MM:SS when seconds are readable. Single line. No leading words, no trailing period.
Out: **12:02**
